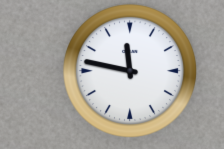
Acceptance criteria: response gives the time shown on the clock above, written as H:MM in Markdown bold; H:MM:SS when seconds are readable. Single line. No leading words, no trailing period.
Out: **11:47**
